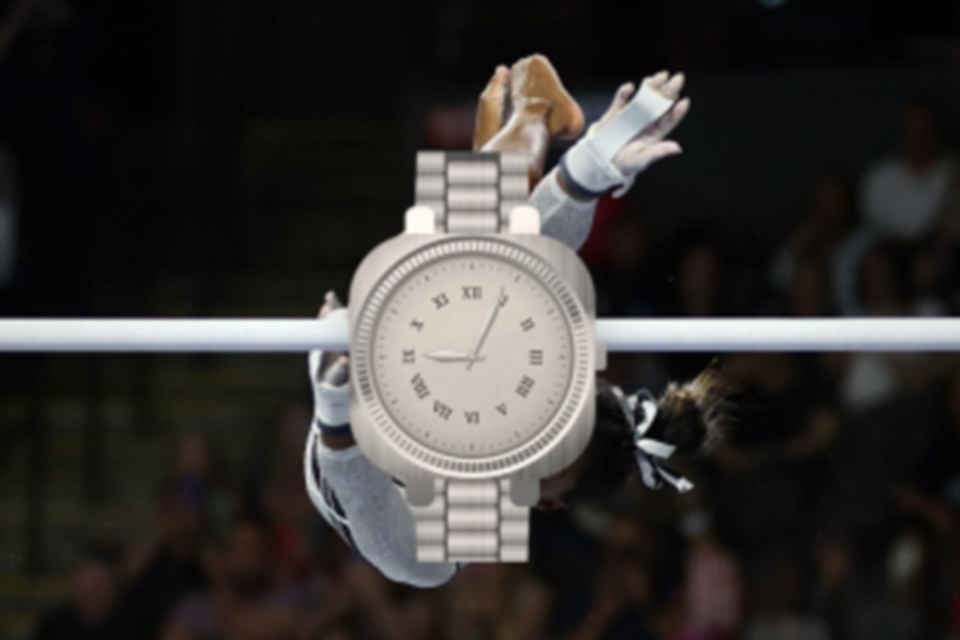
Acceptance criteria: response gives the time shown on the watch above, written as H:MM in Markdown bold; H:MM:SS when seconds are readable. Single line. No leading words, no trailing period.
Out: **9:04**
